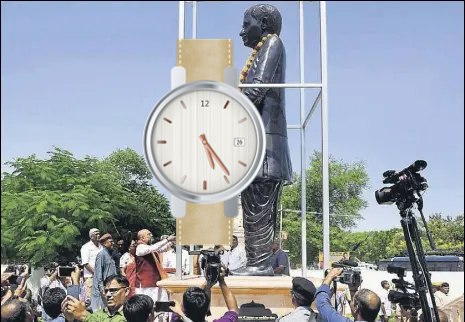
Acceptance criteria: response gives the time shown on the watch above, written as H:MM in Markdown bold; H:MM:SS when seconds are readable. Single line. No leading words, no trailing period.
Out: **5:24**
